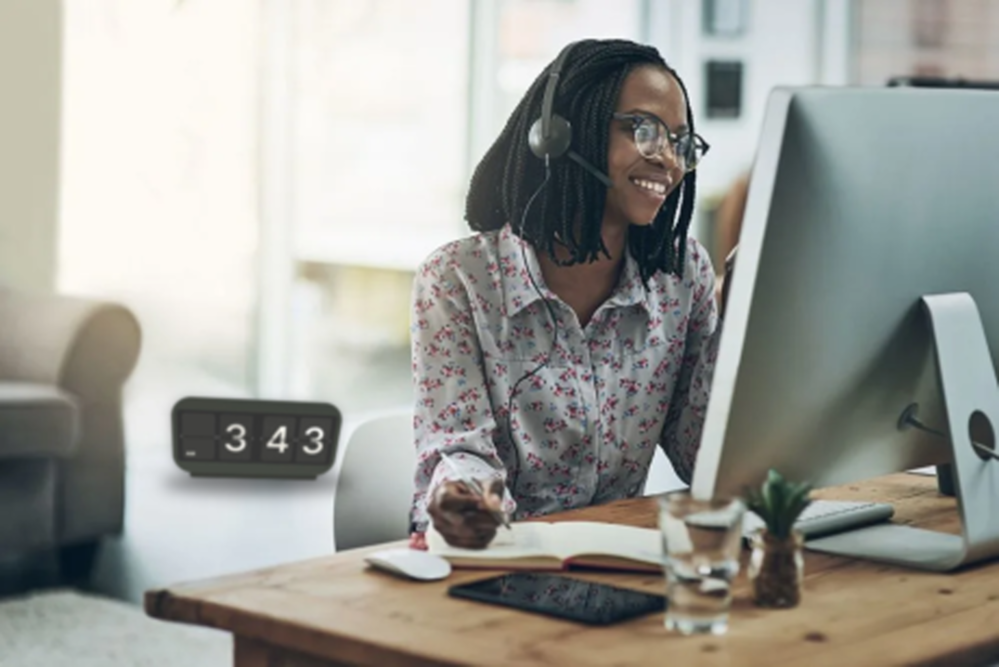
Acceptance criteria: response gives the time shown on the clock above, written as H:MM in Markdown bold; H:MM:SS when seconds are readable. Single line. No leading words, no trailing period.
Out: **3:43**
